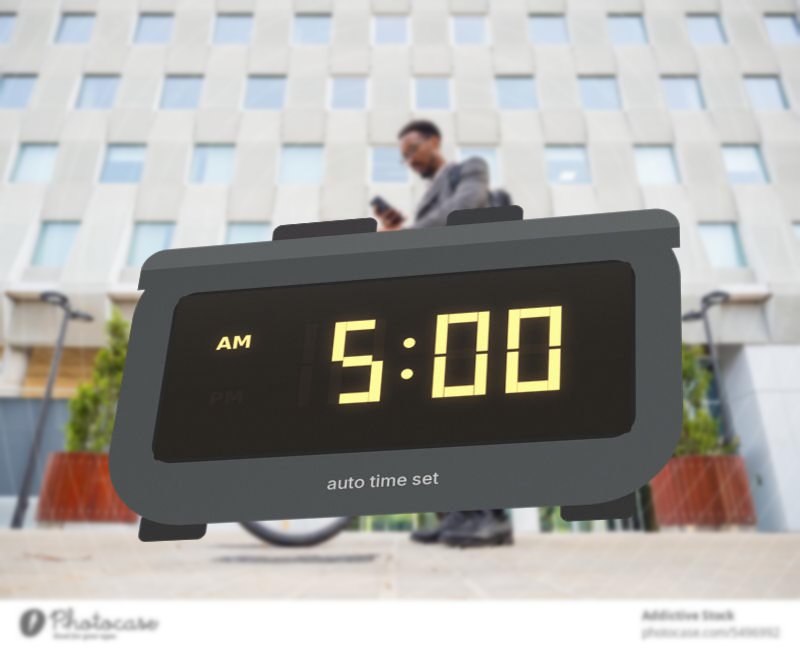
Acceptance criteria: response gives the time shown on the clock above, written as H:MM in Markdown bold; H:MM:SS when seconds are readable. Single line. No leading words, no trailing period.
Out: **5:00**
